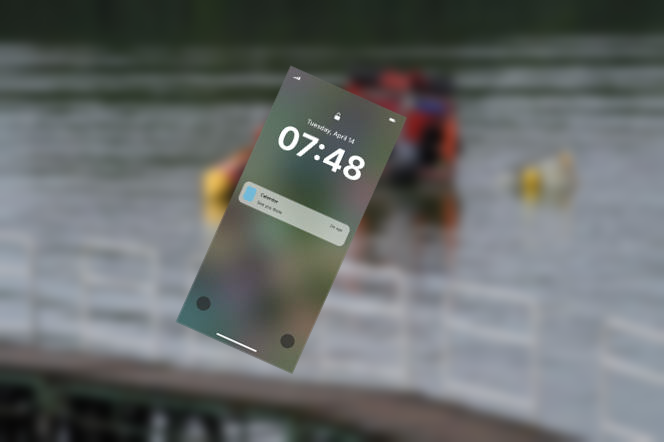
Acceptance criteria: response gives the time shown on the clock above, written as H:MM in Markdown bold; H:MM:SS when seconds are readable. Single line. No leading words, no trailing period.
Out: **7:48**
